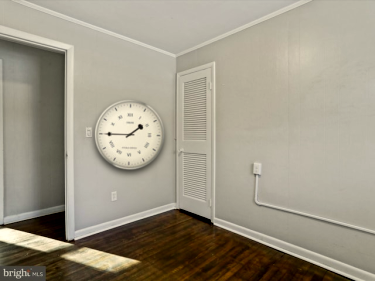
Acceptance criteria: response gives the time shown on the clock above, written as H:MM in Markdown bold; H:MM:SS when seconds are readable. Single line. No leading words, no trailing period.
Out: **1:45**
